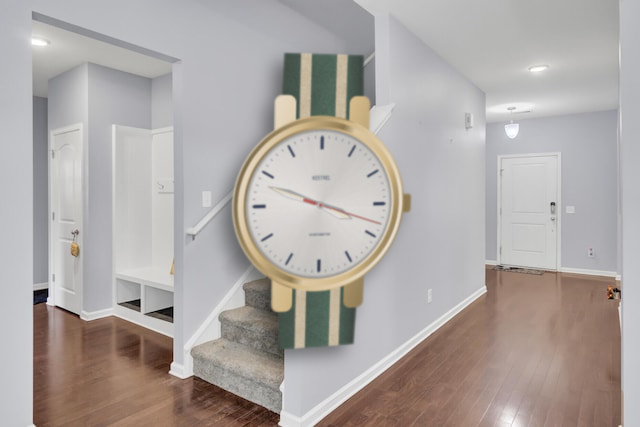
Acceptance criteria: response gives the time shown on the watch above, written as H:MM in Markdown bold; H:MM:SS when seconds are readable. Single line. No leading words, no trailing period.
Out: **3:48:18**
